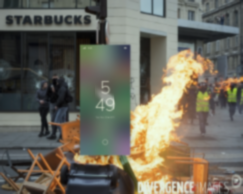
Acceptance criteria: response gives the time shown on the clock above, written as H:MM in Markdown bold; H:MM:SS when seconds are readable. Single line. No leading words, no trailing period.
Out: **5:49**
